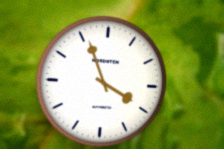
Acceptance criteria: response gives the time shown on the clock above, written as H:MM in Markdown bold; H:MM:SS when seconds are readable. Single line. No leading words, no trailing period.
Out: **3:56**
